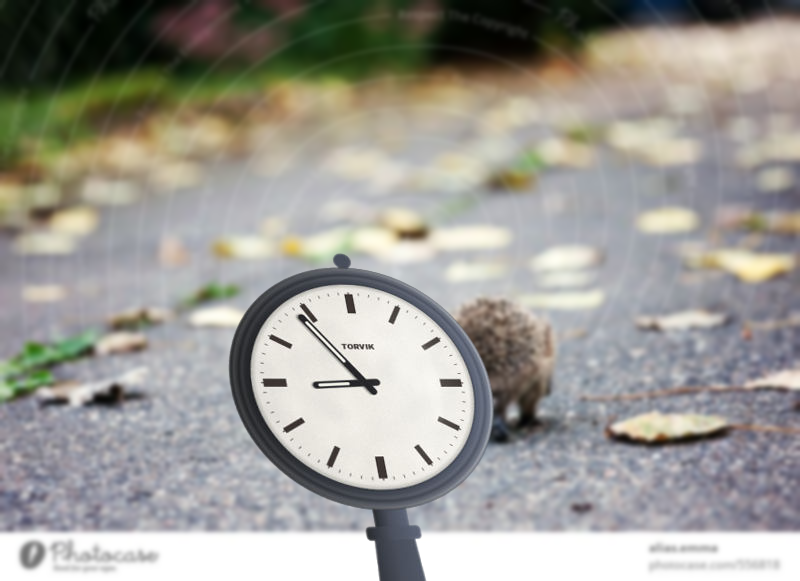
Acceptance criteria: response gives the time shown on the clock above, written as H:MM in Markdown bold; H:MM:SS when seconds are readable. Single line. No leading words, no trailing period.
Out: **8:54**
